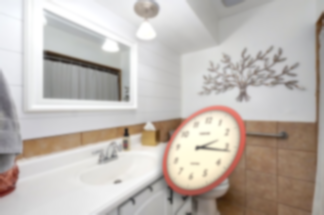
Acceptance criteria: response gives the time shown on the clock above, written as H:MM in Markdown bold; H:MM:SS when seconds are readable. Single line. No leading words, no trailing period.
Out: **2:16**
